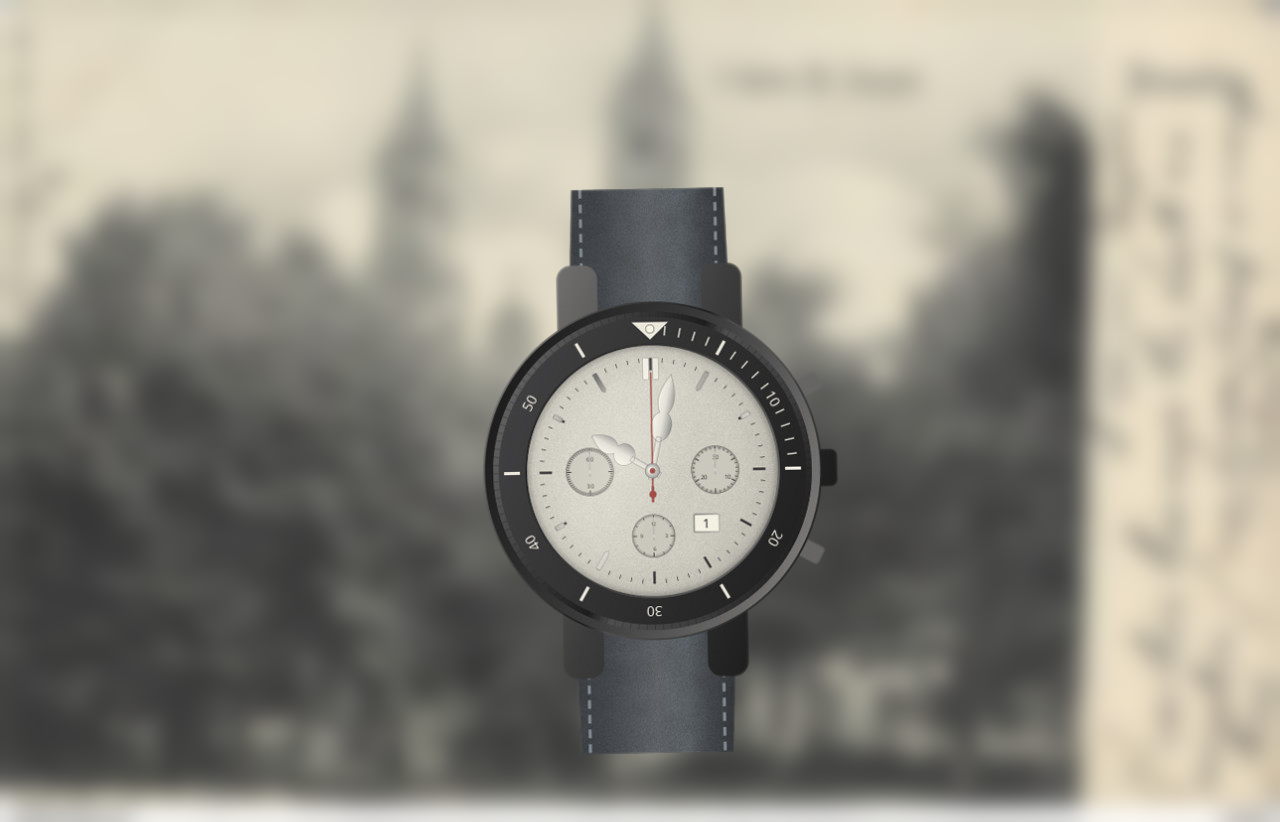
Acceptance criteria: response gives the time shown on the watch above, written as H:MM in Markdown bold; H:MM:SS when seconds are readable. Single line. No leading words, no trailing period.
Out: **10:02**
